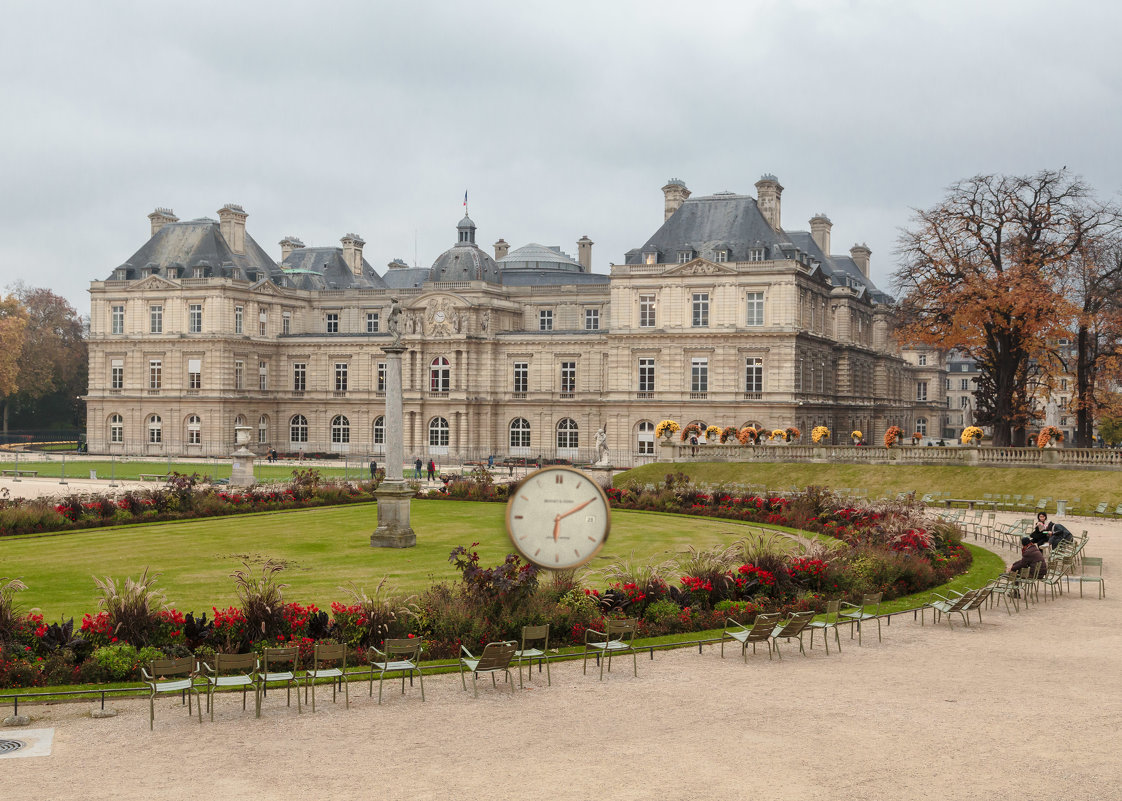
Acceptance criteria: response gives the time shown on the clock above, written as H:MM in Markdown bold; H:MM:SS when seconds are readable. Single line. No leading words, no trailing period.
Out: **6:10**
